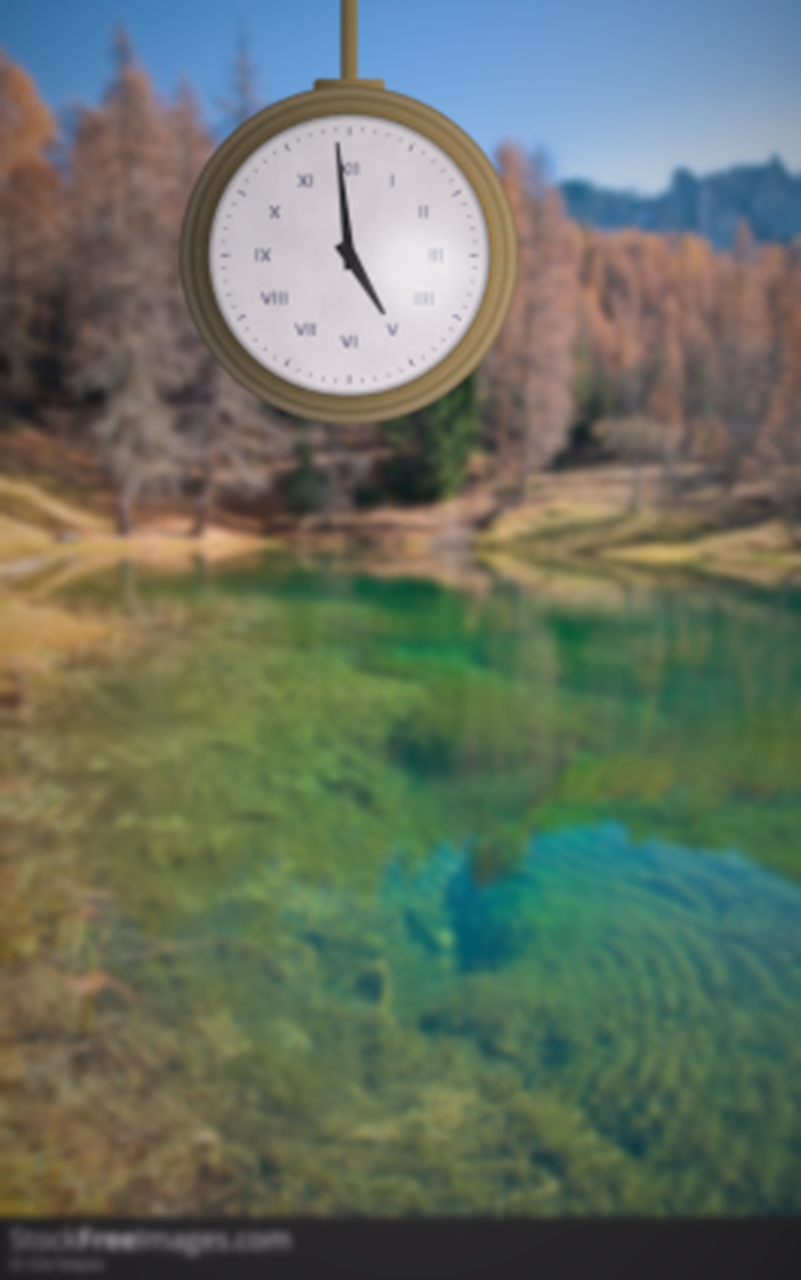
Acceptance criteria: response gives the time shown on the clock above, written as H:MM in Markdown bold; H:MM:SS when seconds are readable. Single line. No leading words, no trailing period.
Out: **4:59**
